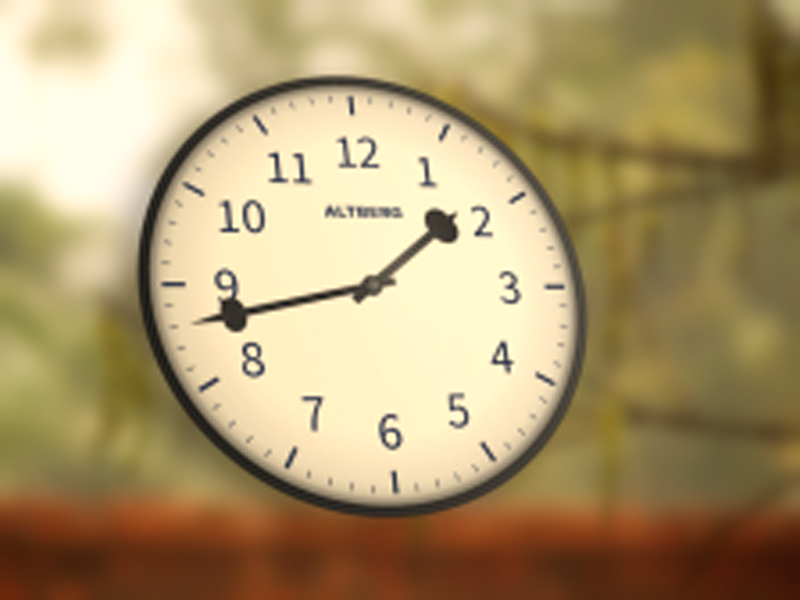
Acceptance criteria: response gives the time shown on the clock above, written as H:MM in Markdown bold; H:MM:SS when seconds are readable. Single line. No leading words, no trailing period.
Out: **1:43**
